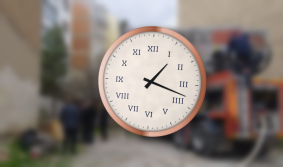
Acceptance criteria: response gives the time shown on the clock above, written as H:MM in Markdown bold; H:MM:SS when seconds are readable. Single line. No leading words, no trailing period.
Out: **1:18**
